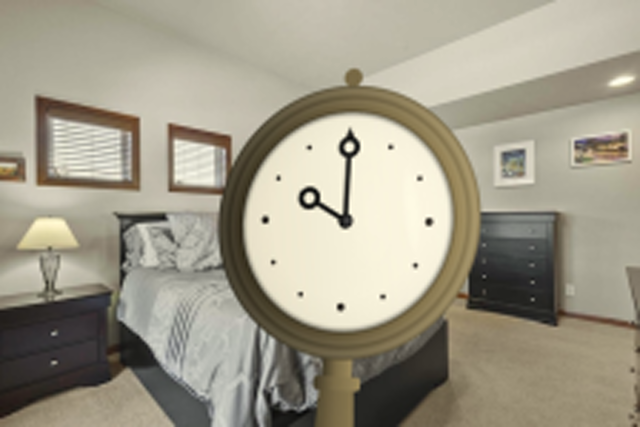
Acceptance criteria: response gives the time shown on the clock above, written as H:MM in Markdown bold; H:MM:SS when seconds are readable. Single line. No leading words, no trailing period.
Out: **10:00**
